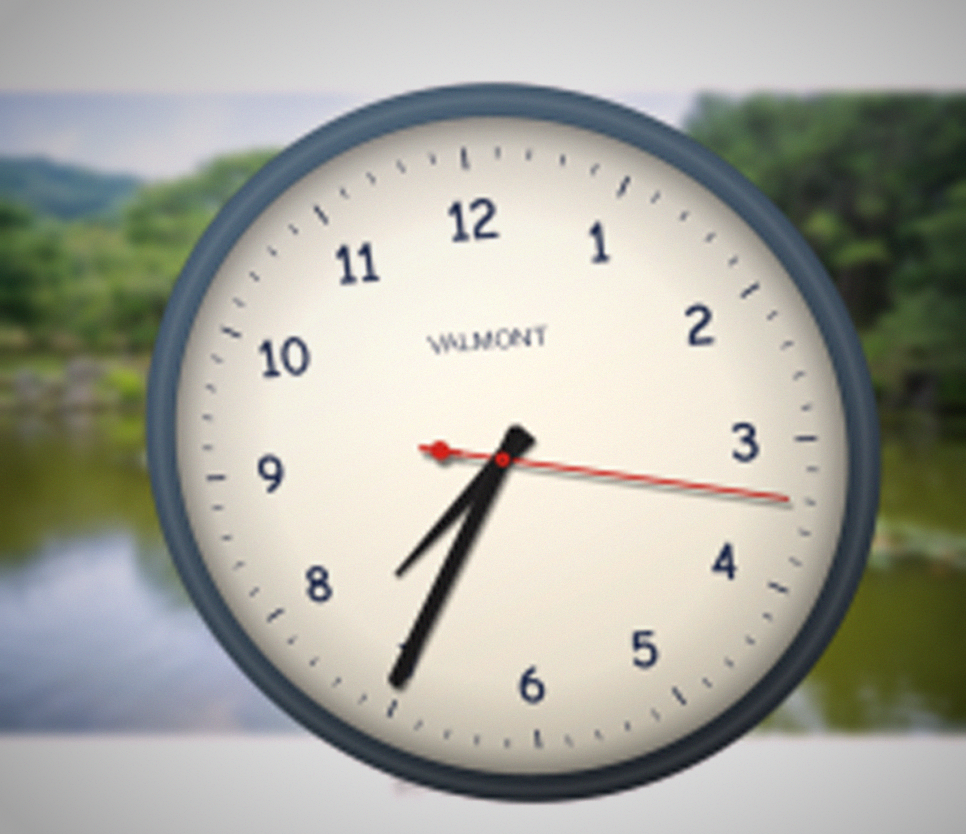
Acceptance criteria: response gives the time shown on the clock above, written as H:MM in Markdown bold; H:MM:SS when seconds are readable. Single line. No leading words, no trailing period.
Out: **7:35:17**
